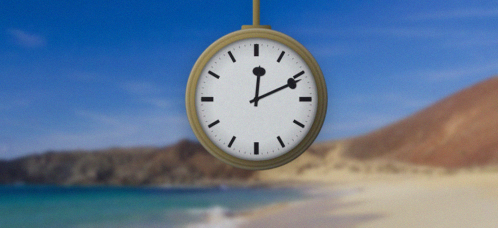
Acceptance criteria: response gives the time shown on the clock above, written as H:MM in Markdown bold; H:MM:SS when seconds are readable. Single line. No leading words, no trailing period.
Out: **12:11**
